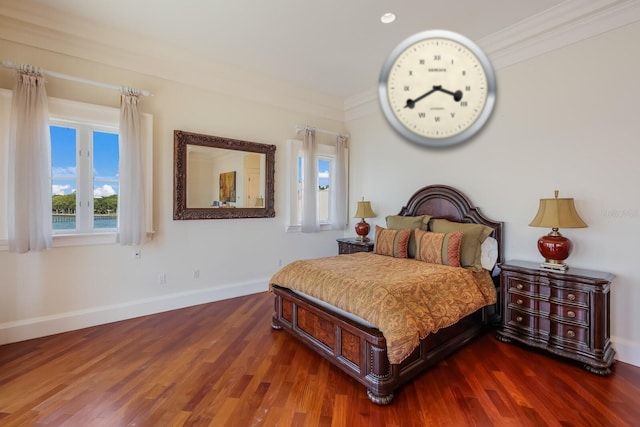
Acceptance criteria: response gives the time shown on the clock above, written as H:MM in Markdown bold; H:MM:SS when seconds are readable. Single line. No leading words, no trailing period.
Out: **3:40**
